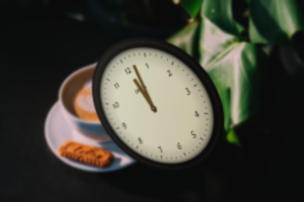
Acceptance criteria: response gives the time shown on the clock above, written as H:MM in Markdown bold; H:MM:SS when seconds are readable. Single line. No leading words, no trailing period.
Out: **12:02**
